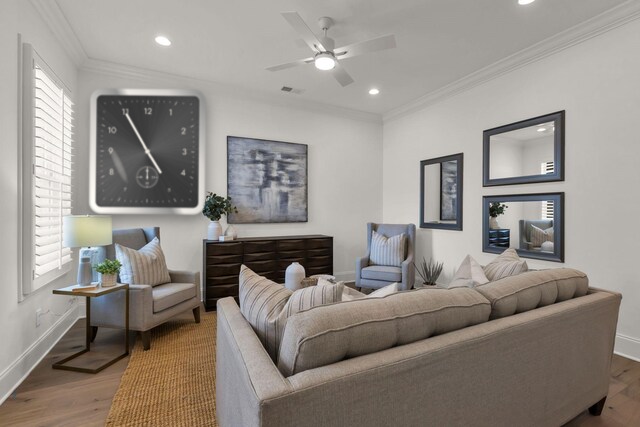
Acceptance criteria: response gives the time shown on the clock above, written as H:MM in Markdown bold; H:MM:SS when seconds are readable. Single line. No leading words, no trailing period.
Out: **4:55**
